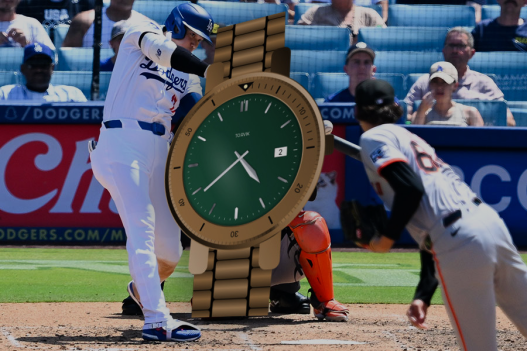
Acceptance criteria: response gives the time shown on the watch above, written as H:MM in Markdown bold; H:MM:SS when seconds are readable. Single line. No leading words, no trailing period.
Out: **4:39**
